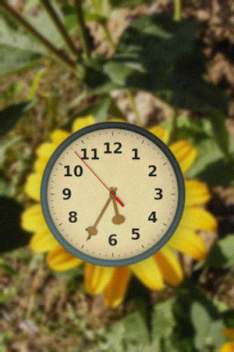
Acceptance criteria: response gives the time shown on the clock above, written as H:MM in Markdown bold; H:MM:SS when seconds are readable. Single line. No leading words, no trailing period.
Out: **5:34:53**
